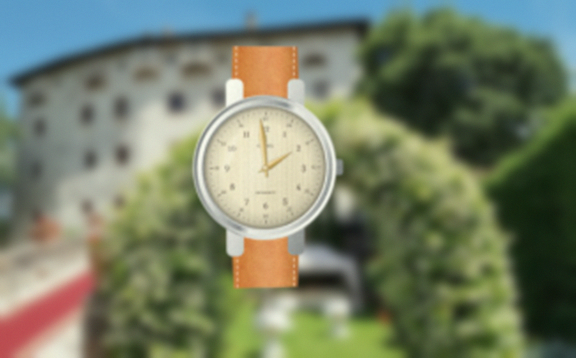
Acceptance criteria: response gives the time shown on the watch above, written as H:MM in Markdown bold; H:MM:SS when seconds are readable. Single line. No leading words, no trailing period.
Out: **1:59**
